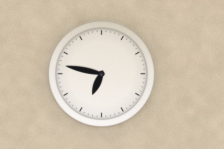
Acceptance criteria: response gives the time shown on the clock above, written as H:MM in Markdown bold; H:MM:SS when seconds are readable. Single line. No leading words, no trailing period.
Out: **6:47**
